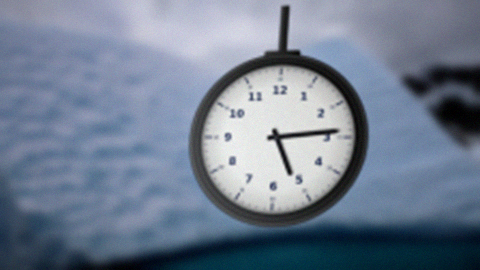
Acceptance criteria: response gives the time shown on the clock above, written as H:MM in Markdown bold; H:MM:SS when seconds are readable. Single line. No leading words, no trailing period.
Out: **5:14**
